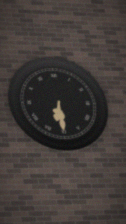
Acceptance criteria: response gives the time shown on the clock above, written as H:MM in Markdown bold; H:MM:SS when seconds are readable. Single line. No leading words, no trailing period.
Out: **6:30**
